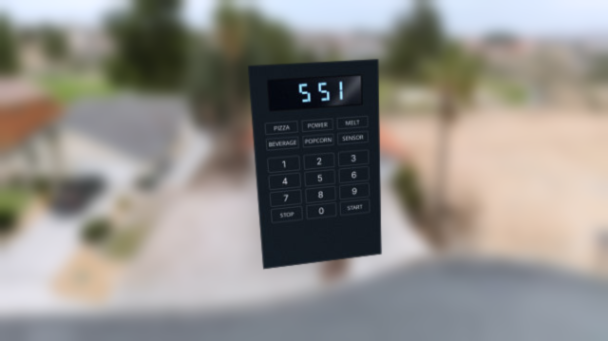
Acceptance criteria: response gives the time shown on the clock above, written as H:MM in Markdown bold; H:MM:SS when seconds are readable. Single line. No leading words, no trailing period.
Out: **5:51**
